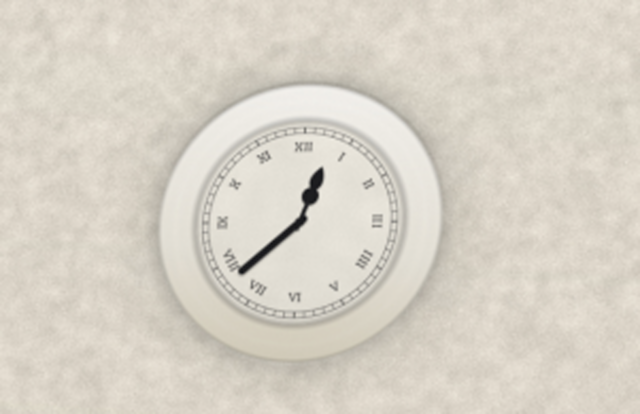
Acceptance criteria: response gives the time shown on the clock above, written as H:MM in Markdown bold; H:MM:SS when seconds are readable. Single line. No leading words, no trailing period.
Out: **12:38**
